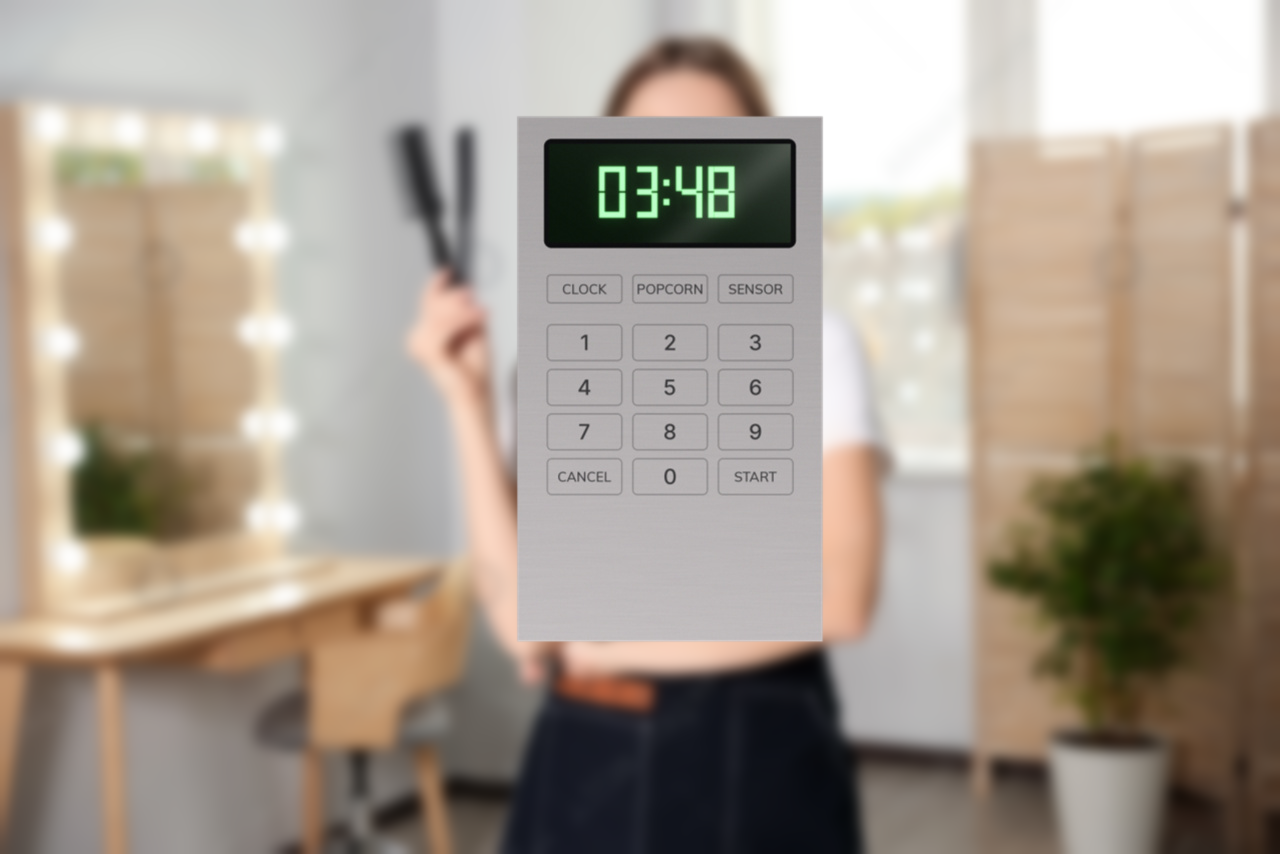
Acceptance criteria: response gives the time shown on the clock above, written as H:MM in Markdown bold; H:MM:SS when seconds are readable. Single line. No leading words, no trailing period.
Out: **3:48**
